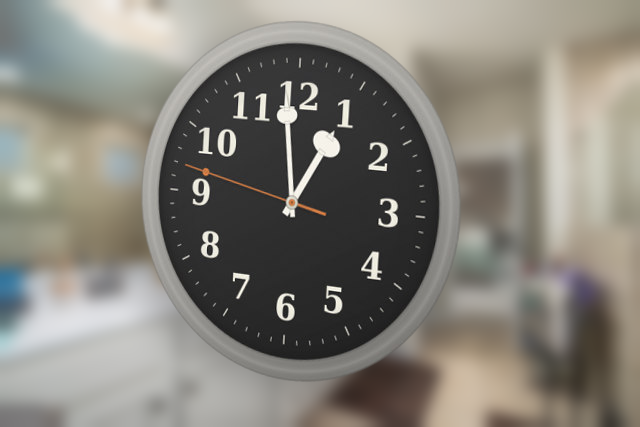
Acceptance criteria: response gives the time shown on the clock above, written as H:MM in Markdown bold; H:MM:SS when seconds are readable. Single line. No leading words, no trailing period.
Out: **12:58:47**
